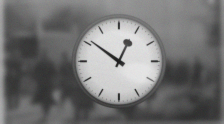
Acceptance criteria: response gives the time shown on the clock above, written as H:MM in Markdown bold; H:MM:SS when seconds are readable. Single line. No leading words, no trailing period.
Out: **12:51**
